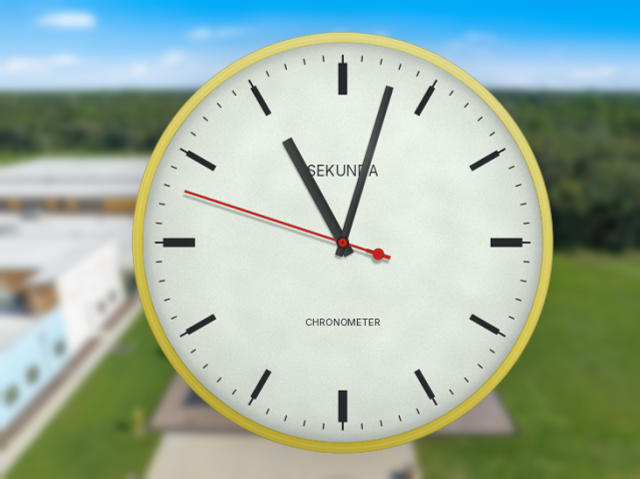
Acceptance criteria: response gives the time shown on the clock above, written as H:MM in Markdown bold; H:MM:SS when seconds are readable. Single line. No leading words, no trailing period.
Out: **11:02:48**
